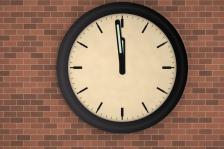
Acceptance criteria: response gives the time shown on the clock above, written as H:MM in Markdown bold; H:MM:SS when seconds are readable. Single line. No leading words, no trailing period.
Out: **11:59**
